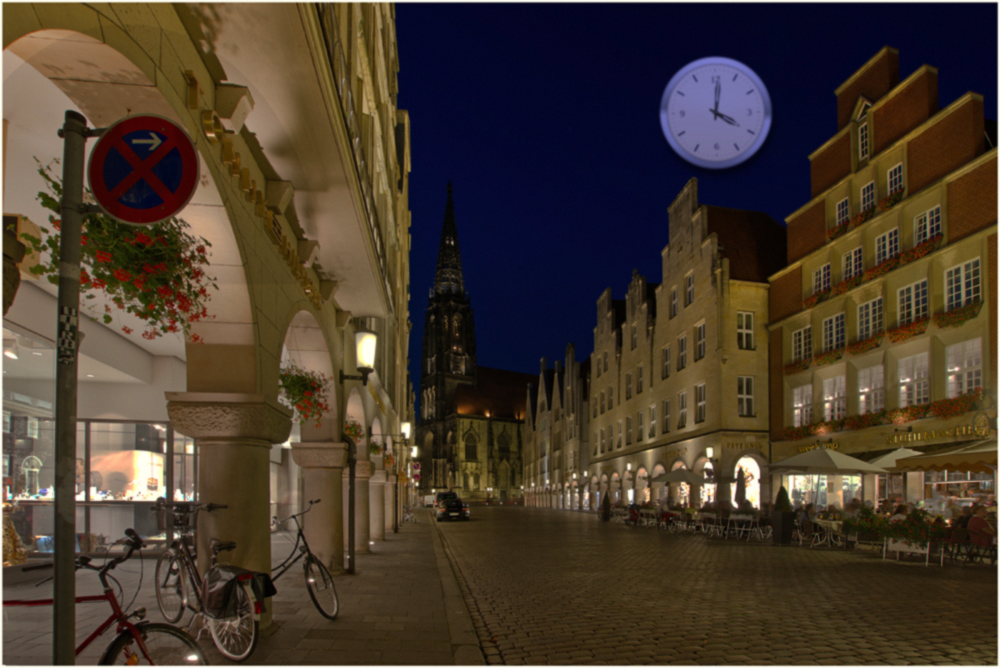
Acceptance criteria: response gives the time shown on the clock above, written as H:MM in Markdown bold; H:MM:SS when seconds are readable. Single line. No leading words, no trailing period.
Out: **4:01**
